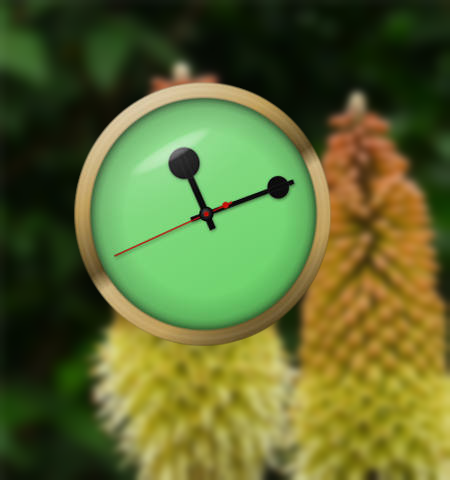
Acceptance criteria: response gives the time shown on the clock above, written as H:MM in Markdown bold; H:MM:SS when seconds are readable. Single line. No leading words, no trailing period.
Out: **11:11:41**
